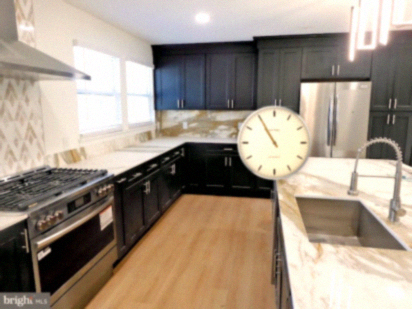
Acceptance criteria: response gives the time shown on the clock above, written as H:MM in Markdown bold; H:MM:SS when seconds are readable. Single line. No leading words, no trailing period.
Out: **10:55**
